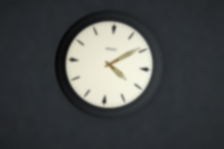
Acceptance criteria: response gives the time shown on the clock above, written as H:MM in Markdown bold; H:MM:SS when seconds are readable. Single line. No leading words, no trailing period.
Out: **4:09**
